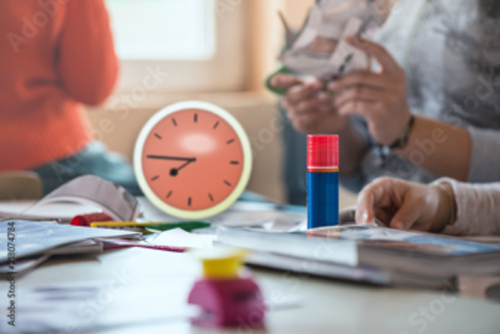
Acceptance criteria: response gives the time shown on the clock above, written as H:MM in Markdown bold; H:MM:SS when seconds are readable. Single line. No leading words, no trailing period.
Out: **7:45**
